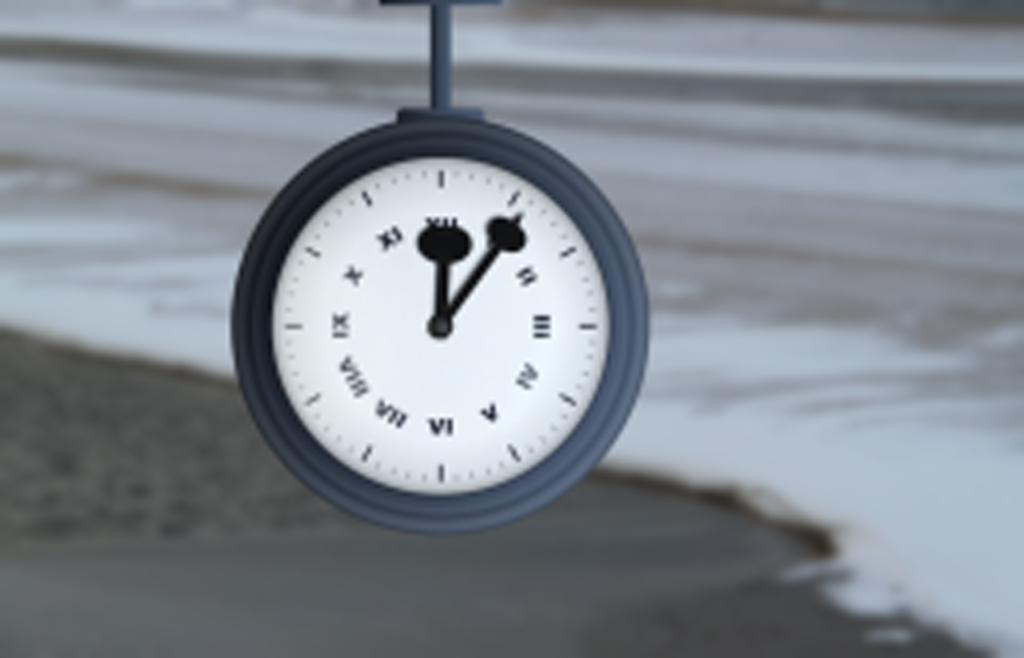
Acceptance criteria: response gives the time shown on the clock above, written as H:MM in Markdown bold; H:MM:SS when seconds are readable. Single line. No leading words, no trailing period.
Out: **12:06**
